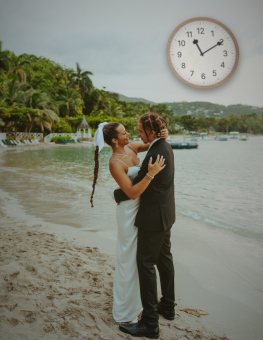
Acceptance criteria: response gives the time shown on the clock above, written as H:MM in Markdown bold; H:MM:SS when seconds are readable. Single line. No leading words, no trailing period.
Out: **11:10**
